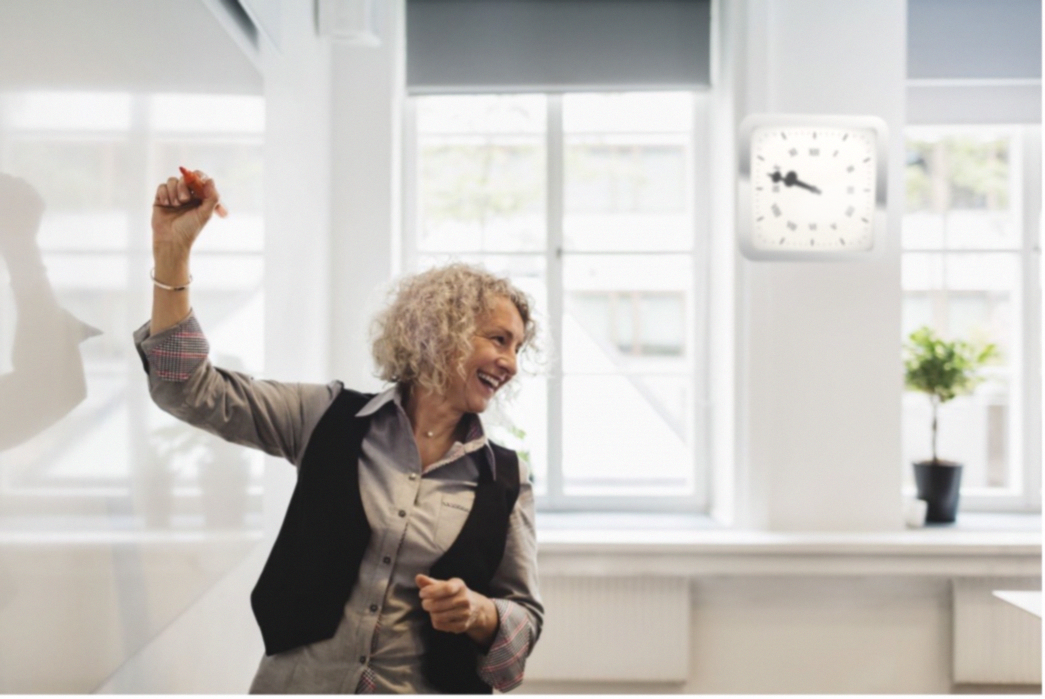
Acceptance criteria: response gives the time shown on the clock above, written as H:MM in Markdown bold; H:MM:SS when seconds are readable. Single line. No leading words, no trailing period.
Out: **9:48**
